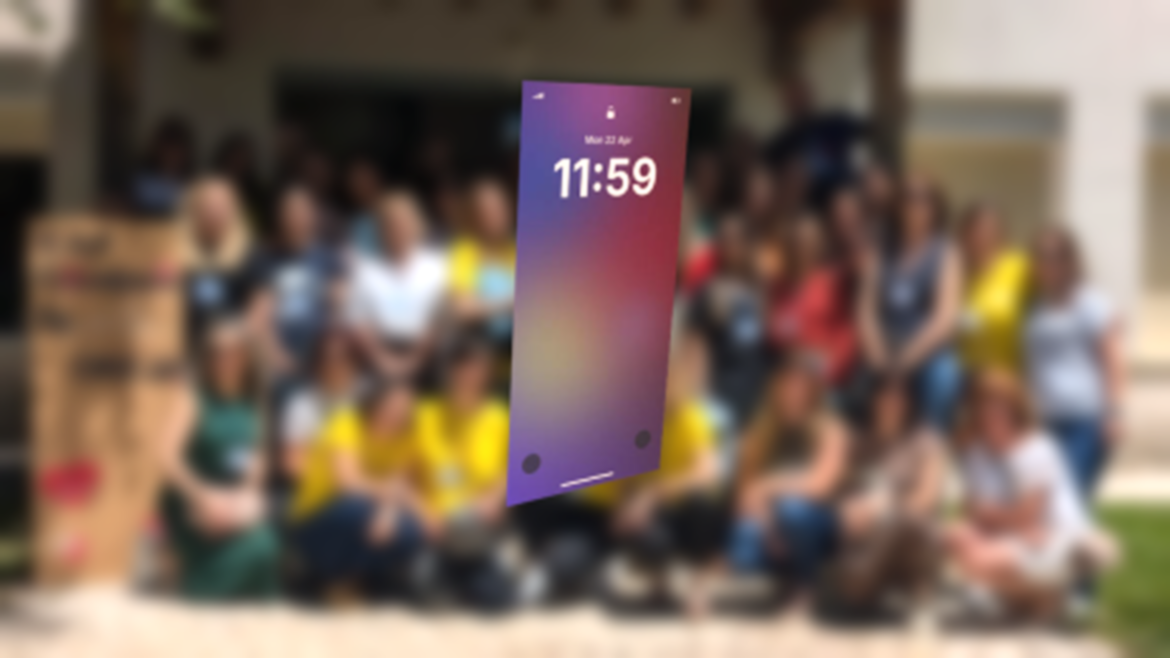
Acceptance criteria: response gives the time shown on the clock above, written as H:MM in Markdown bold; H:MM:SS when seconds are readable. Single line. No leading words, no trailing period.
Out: **11:59**
